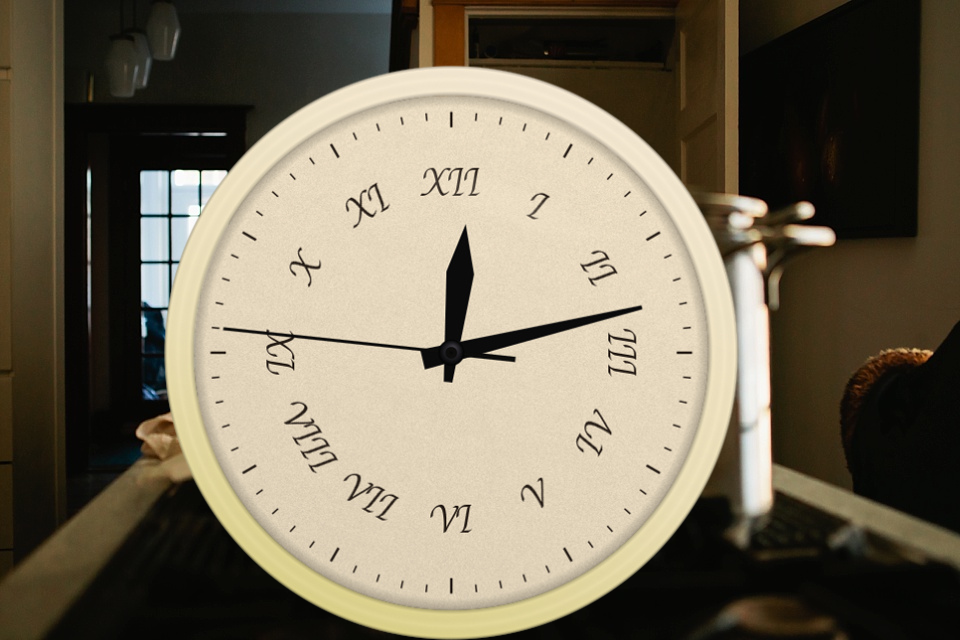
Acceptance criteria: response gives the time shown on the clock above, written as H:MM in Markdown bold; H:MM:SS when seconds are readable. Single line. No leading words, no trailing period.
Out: **12:12:46**
